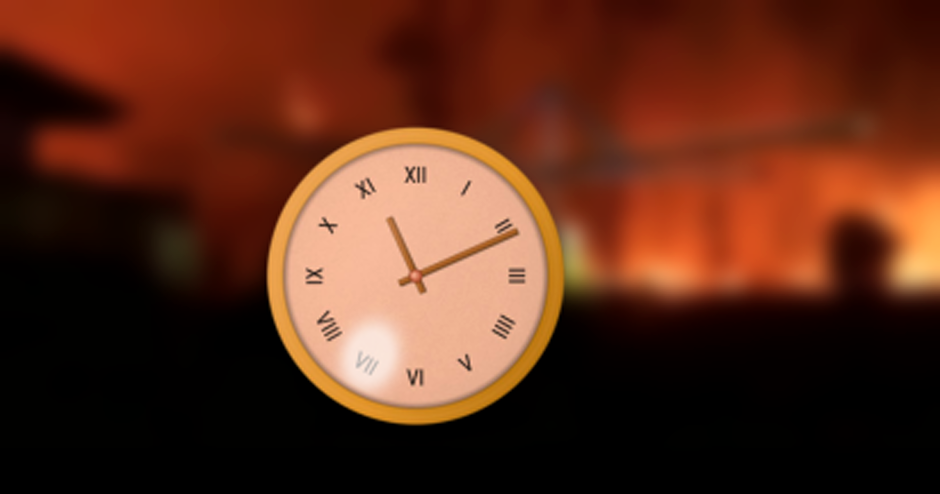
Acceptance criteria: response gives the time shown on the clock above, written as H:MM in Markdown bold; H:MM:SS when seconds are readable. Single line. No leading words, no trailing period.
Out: **11:11**
